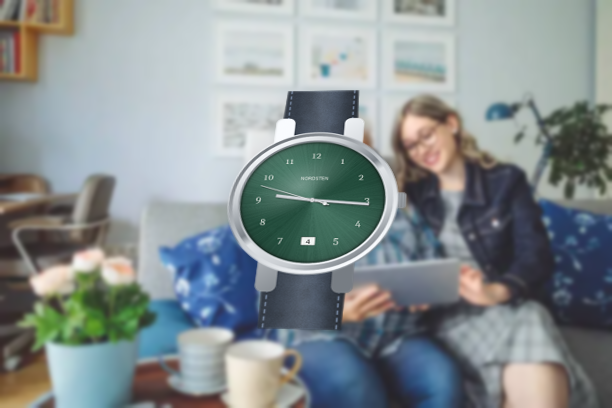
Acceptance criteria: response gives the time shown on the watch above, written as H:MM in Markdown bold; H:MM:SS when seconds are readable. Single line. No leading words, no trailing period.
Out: **9:15:48**
